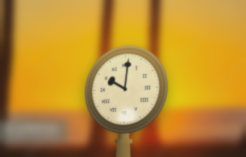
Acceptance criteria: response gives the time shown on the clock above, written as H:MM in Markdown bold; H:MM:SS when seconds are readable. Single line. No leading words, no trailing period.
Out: **10:01**
